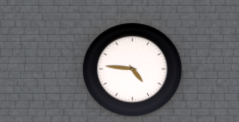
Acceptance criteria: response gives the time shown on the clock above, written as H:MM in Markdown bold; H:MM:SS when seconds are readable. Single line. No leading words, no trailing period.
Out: **4:46**
